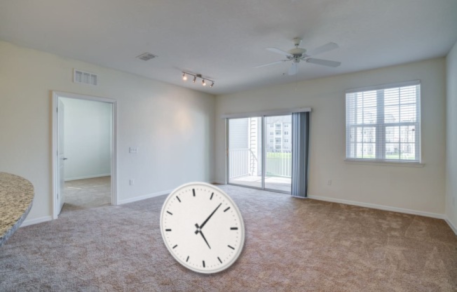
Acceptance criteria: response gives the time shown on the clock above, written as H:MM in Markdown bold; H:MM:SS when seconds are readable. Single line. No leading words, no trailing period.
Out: **5:08**
